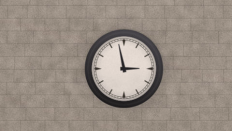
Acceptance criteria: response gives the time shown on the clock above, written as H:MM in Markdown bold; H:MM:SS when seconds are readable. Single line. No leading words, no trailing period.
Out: **2:58**
